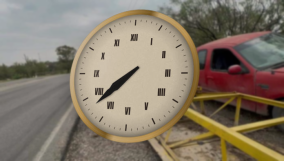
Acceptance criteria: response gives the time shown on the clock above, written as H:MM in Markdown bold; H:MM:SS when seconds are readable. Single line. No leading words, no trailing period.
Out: **7:38**
